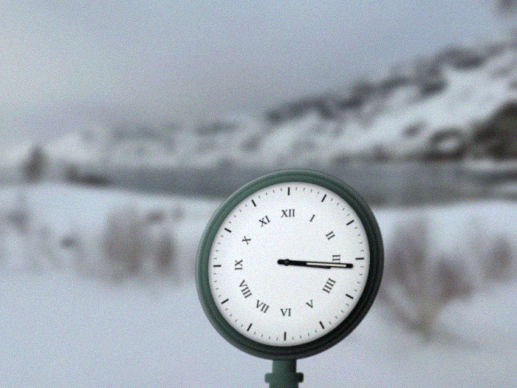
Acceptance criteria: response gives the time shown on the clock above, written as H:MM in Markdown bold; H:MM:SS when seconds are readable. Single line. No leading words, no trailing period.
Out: **3:16**
